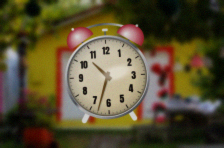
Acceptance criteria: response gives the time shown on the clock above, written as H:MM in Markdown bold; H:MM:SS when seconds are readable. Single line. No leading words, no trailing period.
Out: **10:33**
